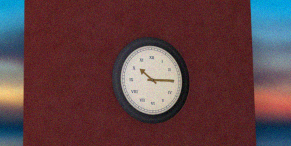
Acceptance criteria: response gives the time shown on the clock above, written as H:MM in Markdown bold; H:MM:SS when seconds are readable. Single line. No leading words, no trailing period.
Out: **10:15**
